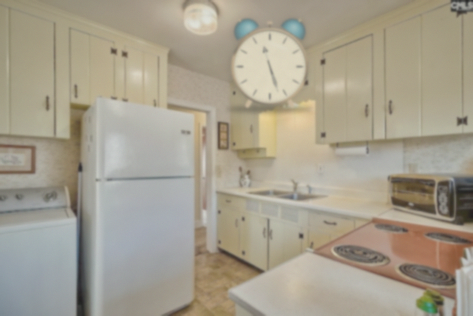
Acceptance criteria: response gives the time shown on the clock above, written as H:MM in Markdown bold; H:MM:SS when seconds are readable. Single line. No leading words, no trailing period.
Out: **11:27**
